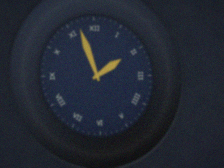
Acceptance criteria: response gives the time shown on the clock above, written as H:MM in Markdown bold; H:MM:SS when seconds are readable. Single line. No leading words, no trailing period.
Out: **1:57**
